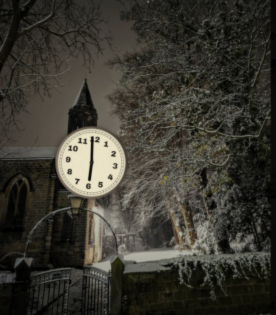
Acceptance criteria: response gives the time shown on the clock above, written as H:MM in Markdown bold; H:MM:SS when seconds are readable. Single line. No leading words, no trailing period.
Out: **5:59**
